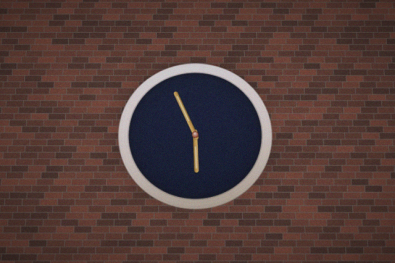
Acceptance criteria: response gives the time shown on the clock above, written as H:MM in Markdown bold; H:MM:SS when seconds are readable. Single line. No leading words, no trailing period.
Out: **5:56**
